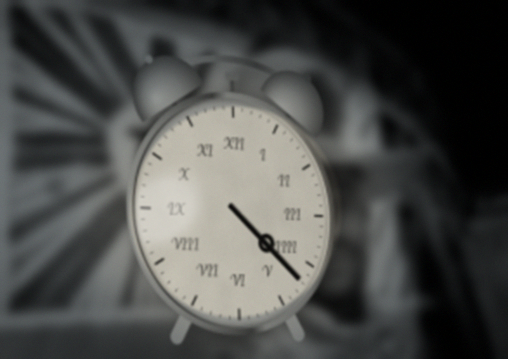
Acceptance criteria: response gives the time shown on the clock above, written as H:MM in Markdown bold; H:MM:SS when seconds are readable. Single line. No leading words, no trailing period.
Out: **4:22**
